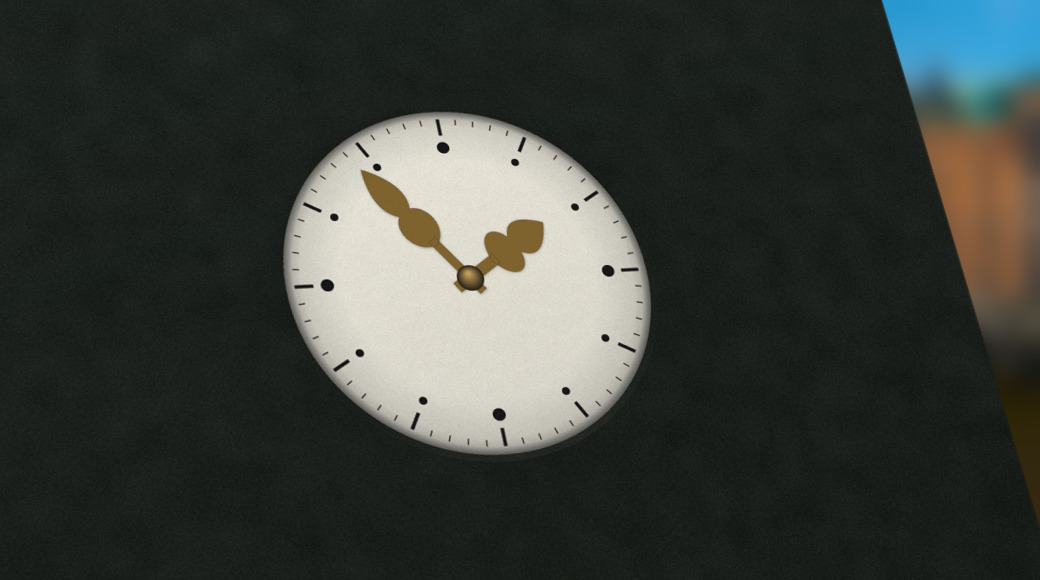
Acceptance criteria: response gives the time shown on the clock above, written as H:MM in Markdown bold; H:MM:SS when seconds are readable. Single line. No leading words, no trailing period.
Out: **1:54**
